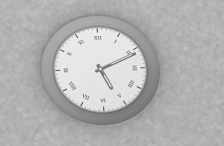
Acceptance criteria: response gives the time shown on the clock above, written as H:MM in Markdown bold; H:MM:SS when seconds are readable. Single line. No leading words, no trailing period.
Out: **5:11**
